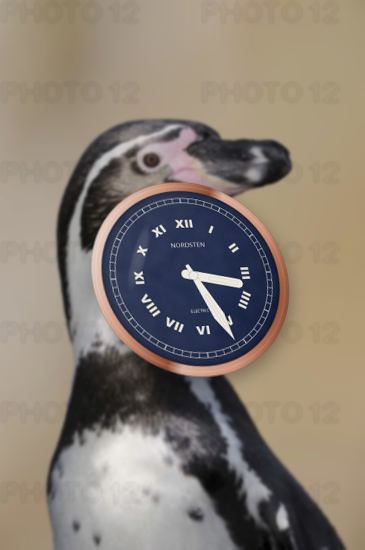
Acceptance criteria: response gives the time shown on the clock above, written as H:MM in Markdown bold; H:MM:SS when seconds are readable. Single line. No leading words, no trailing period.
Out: **3:26**
